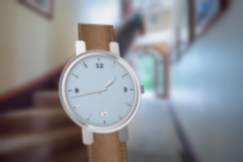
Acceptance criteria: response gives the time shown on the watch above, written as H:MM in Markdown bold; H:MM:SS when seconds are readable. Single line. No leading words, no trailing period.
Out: **1:43**
